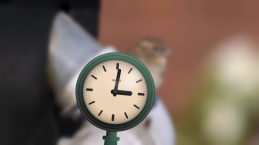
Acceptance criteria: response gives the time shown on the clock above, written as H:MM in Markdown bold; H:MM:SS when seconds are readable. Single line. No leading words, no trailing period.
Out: **3:01**
